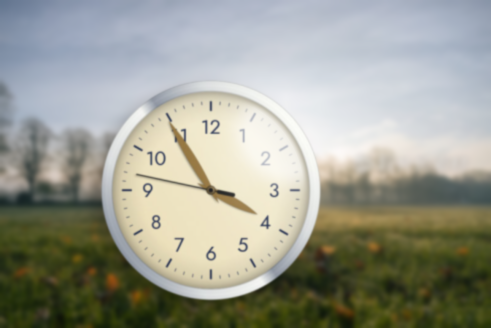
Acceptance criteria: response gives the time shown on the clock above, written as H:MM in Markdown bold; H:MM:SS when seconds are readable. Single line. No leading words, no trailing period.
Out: **3:54:47**
